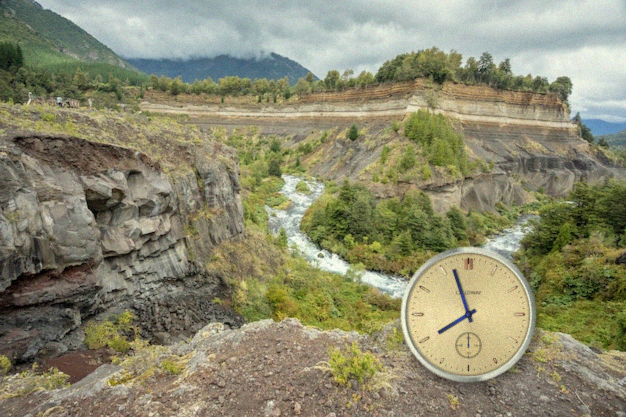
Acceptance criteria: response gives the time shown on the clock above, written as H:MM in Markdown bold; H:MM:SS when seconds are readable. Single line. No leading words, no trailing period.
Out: **7:57**
